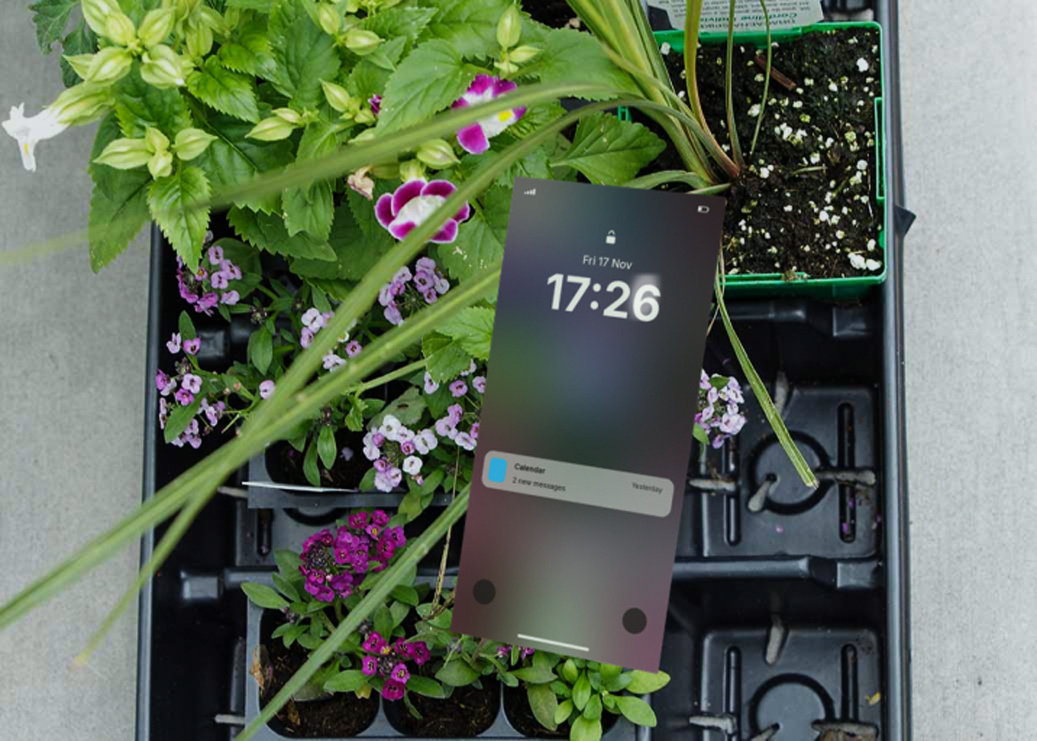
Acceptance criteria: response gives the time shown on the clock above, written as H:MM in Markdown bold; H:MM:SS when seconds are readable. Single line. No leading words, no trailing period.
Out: **17:26**
